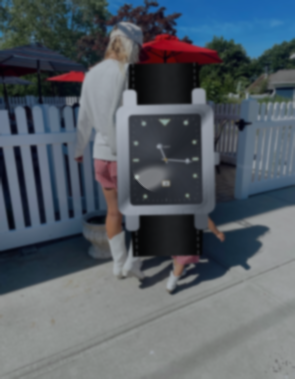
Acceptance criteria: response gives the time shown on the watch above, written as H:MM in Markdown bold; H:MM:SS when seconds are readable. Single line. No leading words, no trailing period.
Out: **11:16**
